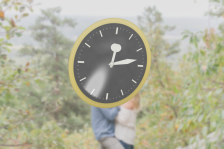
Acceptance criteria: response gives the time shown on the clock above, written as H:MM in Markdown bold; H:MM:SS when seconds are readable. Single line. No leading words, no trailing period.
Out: **12:13**
